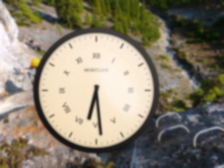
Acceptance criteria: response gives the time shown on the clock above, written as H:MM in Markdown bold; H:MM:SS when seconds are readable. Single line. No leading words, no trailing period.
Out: **6:29**
